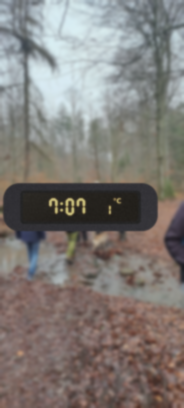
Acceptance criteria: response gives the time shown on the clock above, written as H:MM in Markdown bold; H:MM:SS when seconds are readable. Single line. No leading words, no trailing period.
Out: **7:07**
